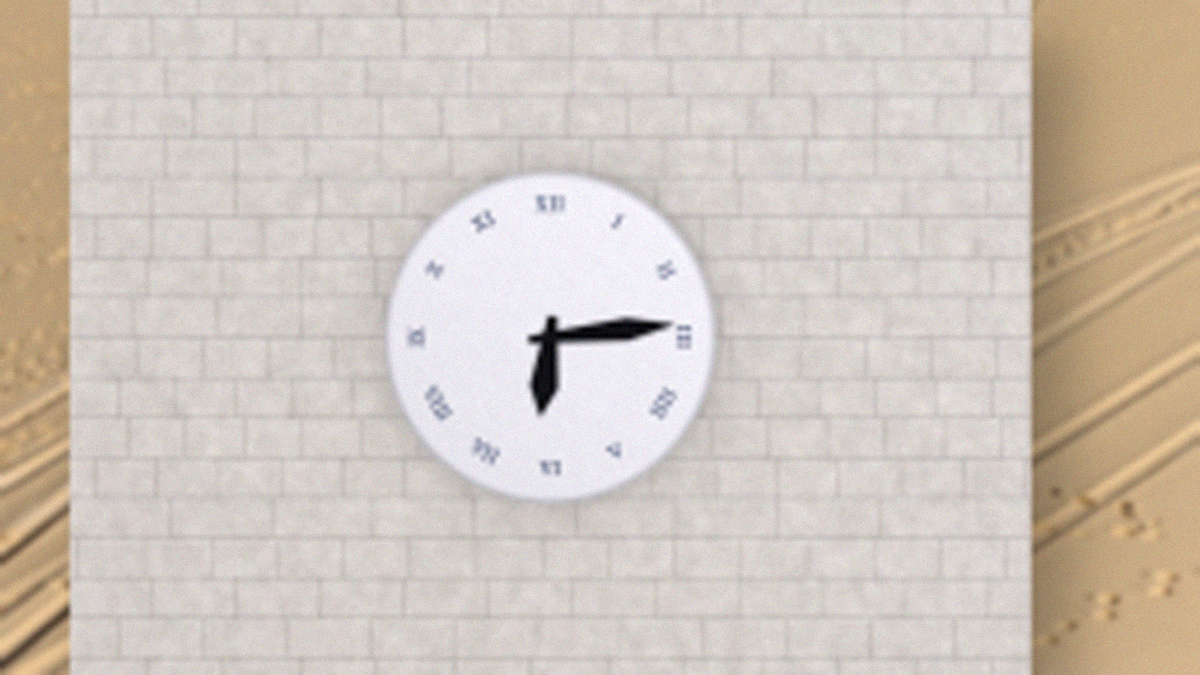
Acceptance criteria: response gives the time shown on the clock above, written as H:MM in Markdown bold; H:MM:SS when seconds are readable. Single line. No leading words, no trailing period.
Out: **6:14**
